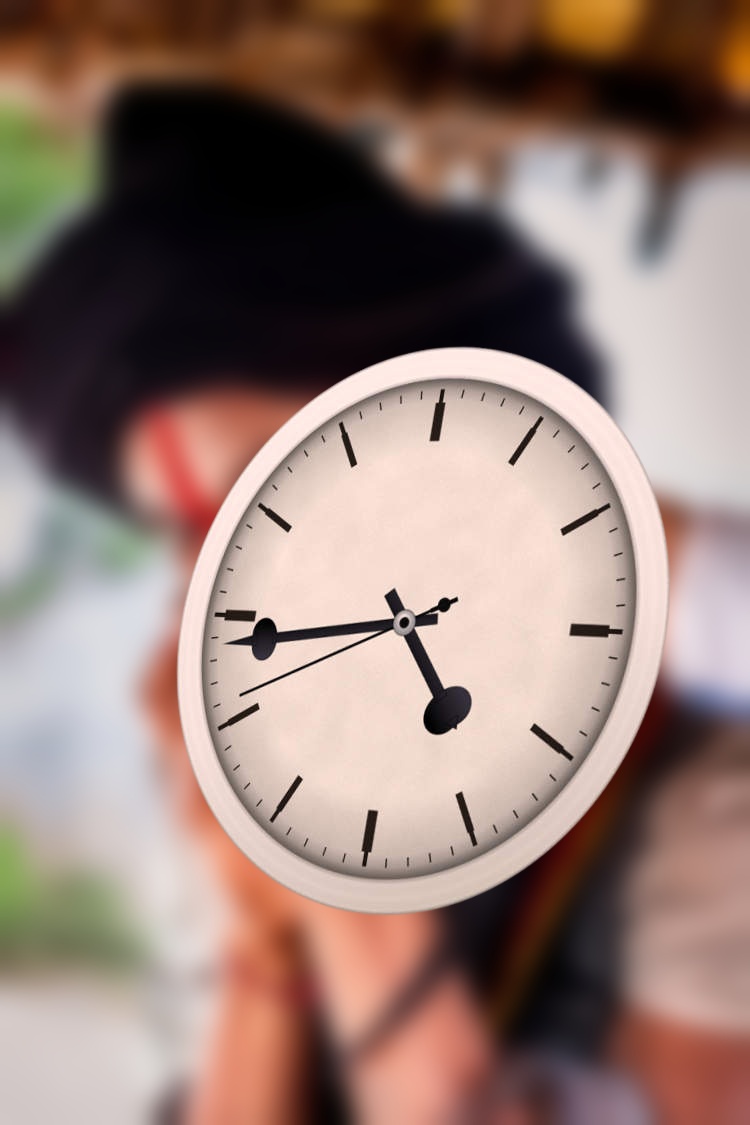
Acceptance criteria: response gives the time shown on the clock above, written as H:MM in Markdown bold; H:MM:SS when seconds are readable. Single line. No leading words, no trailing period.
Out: **4:43:41**
